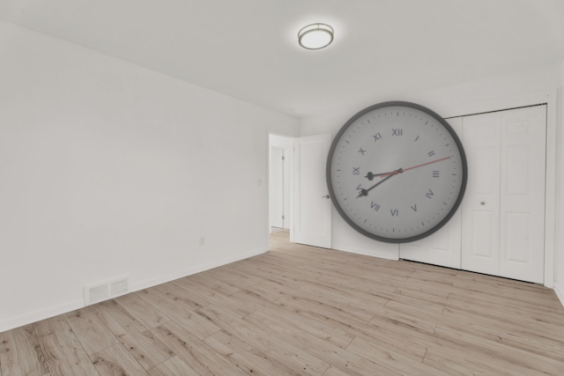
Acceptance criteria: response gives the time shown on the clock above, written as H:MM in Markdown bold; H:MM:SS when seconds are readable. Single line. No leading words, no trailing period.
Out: **8:39:12**
